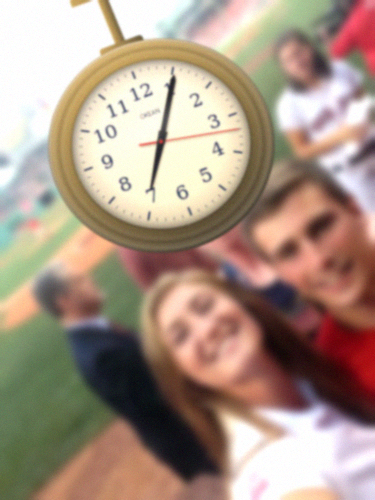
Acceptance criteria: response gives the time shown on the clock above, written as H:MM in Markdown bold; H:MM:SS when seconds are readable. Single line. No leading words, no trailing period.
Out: **7:05:17**
